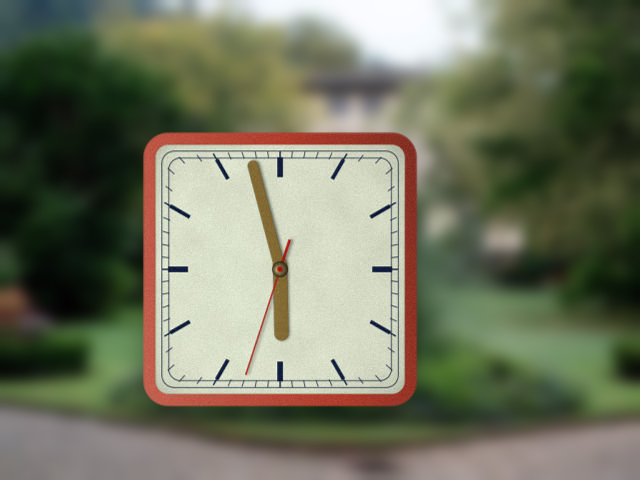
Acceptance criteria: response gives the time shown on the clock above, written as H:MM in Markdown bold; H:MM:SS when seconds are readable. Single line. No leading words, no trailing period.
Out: **5:57:33**
